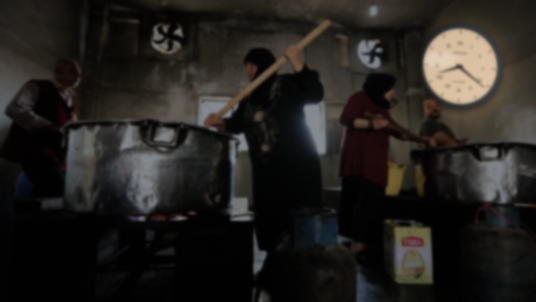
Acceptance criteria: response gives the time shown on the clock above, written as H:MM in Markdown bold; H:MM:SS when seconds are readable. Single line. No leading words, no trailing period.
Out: **8:21**
